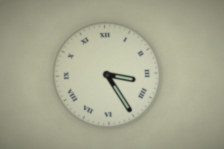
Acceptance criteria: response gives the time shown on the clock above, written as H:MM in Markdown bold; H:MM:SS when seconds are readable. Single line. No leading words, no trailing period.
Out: **3:25**
